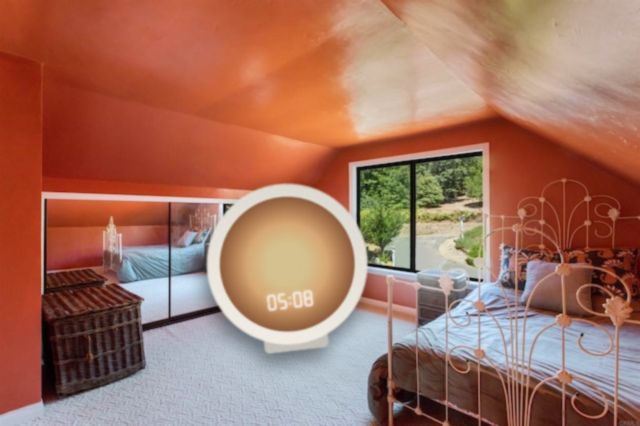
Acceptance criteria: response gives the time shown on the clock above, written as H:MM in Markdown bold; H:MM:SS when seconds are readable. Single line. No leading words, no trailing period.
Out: **5:08**
